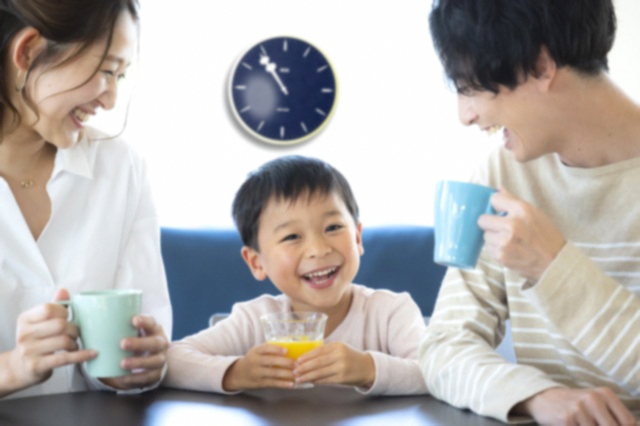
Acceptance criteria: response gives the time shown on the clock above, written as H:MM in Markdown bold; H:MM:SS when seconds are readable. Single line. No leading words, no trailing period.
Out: **10:54**
